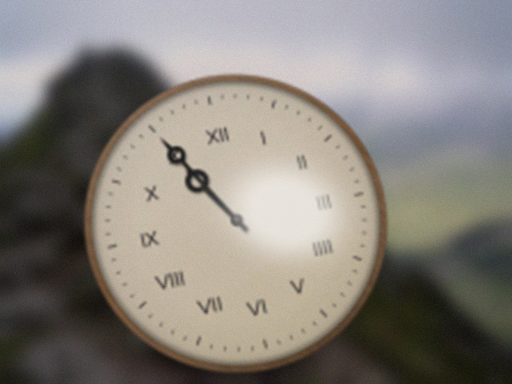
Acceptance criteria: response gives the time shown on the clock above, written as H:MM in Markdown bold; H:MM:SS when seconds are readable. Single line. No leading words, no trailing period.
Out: **10:55**
